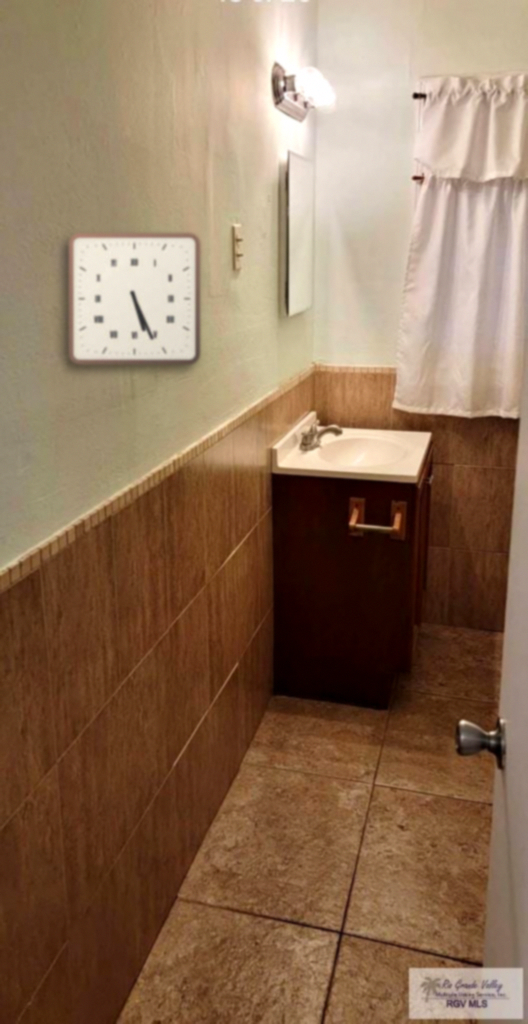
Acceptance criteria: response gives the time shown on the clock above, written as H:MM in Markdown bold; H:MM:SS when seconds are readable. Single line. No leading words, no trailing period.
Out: **5:26**
